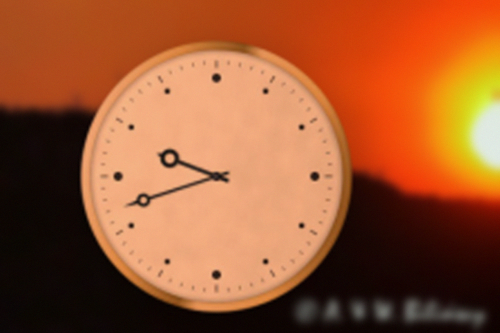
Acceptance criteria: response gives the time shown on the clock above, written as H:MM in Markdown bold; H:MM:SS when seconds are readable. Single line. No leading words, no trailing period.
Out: **9:42**
